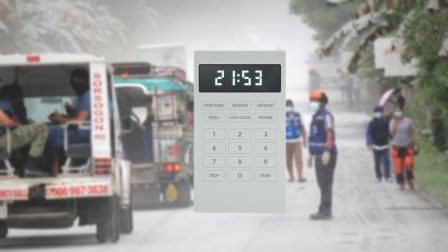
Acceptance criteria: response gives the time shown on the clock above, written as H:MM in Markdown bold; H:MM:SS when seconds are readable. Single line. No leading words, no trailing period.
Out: **21:53**
